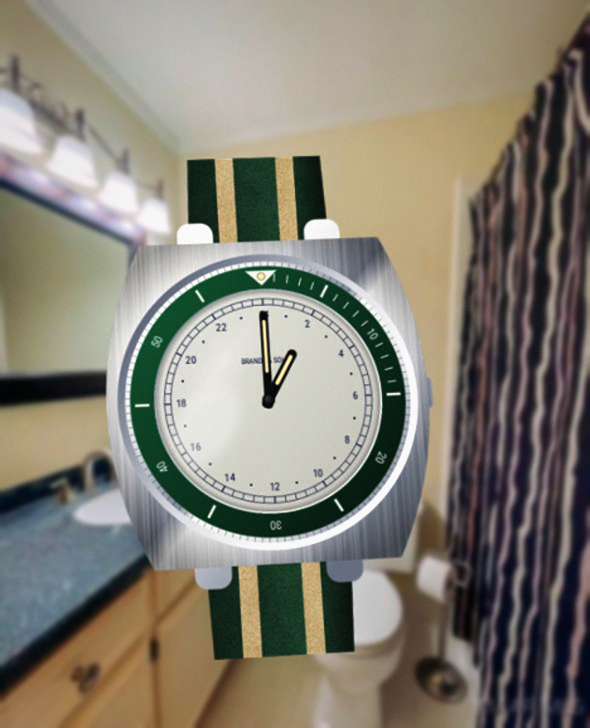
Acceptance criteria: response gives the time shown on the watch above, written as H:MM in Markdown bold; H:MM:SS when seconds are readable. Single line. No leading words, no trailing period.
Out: **2:00**
